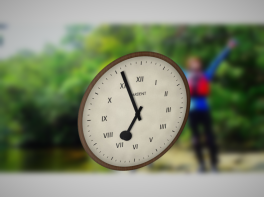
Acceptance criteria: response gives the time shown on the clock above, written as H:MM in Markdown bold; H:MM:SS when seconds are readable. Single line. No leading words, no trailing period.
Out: **6:56**
